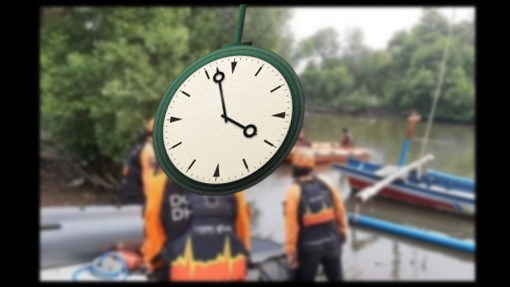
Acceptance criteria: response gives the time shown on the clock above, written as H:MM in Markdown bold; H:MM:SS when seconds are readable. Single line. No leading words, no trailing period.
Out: **3:57**
